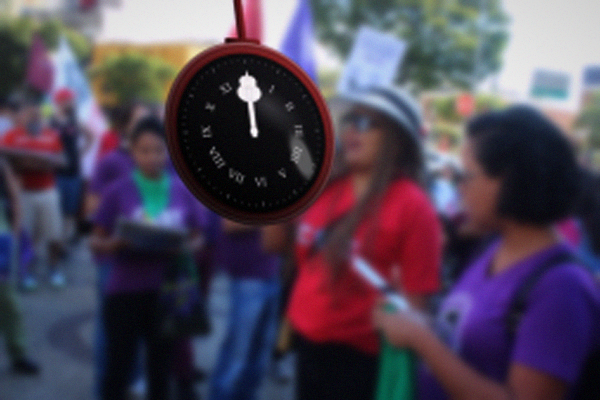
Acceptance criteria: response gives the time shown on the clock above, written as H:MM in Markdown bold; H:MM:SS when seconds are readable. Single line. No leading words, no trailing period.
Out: **12:00**
